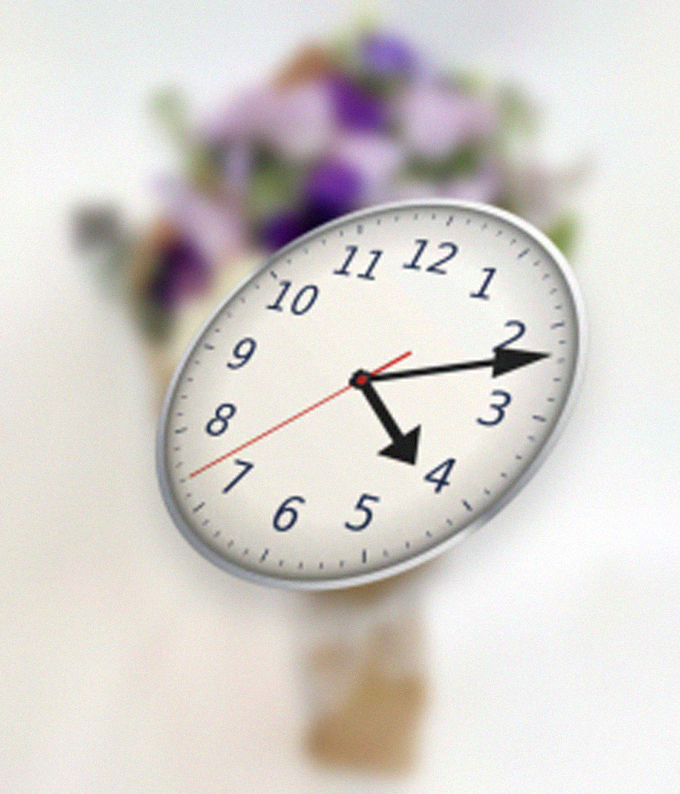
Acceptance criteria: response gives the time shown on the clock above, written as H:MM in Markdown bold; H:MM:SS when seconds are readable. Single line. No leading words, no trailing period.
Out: **4:11:37**
